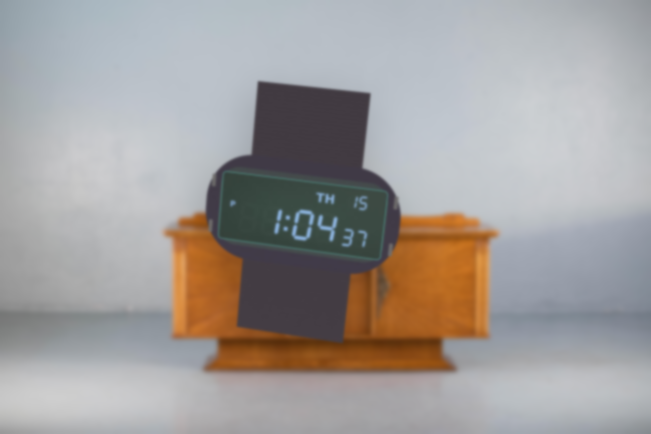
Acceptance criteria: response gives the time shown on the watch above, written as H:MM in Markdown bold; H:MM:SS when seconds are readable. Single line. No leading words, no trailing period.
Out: **1:04:37**
